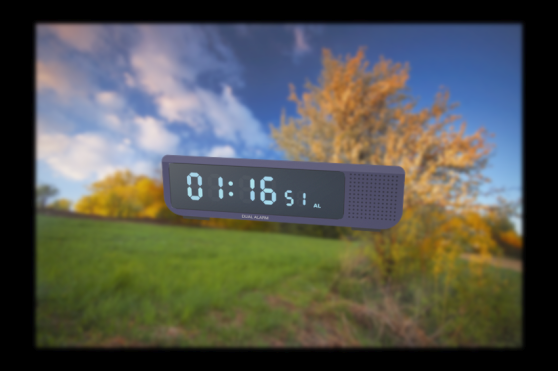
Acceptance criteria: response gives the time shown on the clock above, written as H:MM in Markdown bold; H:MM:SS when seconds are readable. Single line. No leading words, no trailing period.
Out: **1:16:51**
